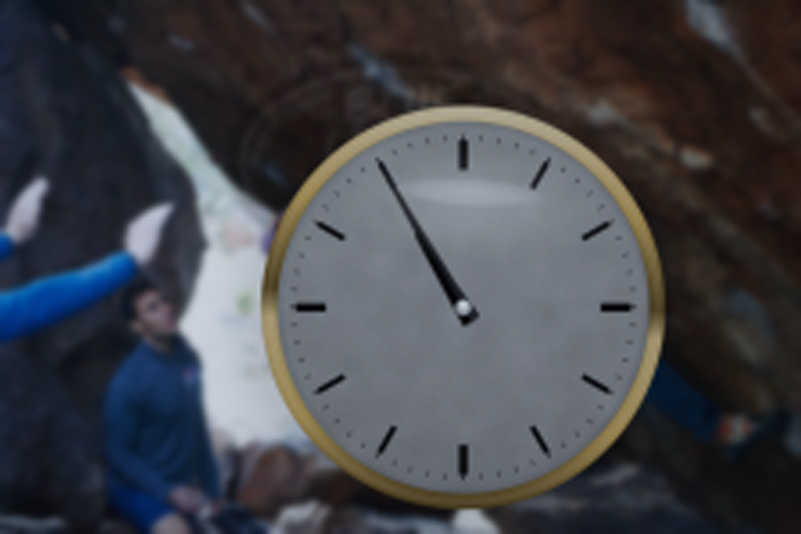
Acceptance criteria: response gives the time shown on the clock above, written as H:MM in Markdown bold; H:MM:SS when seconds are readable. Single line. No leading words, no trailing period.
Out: **10:55**
